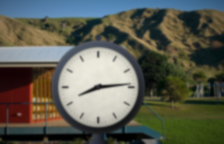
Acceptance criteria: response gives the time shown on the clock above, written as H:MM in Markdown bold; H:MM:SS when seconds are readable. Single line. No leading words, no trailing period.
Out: **8:14**
